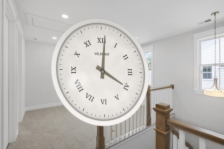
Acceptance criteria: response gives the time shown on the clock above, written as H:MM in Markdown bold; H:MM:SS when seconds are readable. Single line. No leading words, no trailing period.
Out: **4:01**
